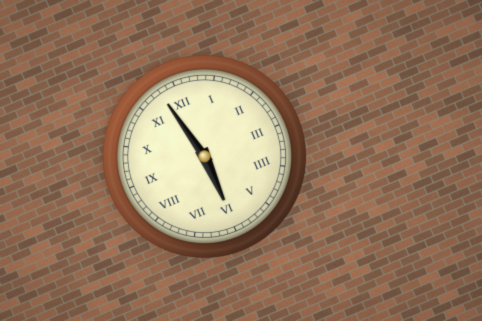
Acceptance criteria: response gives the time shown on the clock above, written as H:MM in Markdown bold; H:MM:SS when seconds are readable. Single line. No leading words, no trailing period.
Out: **5:58**
